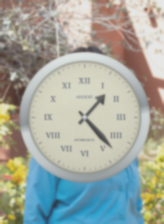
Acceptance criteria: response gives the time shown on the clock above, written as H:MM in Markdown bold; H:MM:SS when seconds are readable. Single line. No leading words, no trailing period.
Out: **1:23**
